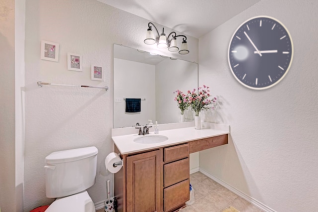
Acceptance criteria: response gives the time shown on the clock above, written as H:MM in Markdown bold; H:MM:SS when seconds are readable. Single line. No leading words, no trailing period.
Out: **2:53**
